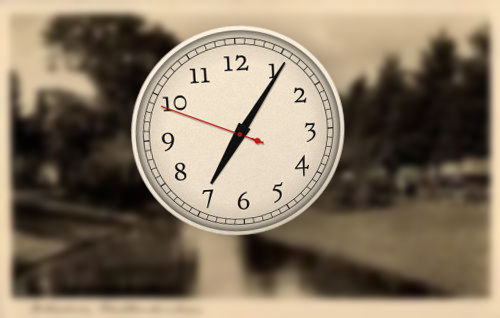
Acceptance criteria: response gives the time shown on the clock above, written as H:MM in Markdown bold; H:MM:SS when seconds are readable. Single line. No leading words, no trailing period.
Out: **7:05:49**
